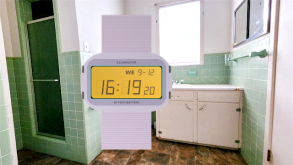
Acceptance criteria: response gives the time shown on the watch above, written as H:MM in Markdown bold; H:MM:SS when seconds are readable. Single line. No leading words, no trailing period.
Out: **16:19:20**
